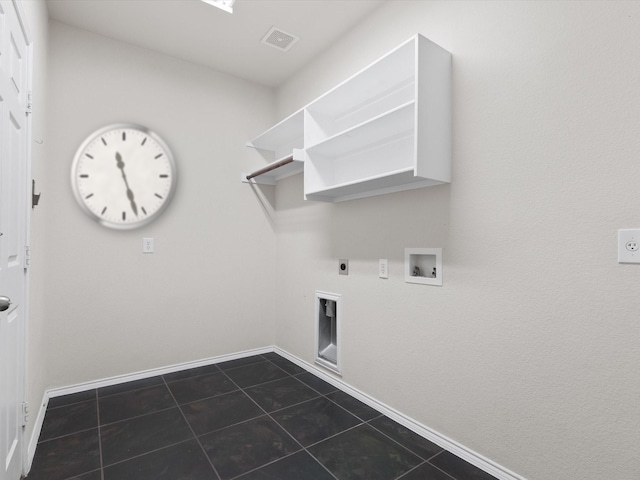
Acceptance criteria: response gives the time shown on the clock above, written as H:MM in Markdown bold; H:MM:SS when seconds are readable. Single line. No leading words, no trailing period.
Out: **11:27**
